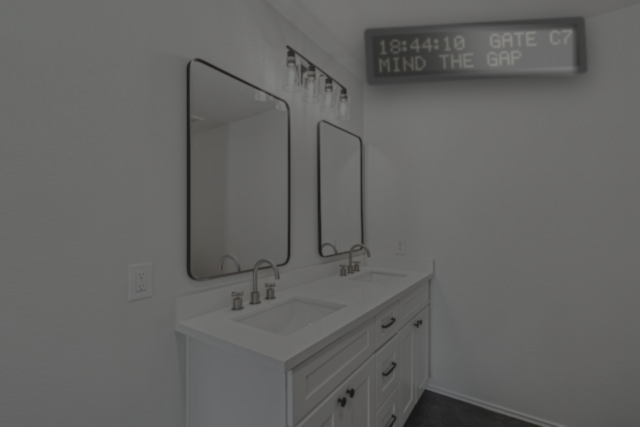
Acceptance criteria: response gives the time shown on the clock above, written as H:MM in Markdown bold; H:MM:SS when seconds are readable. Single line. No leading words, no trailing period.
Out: **18:44:10**
